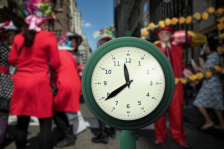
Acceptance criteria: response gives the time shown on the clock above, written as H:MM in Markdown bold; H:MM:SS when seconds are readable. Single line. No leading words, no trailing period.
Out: **11:39**
